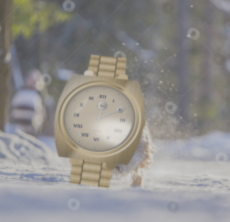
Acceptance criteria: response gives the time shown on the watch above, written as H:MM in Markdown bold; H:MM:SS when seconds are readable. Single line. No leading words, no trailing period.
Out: **12:10**
